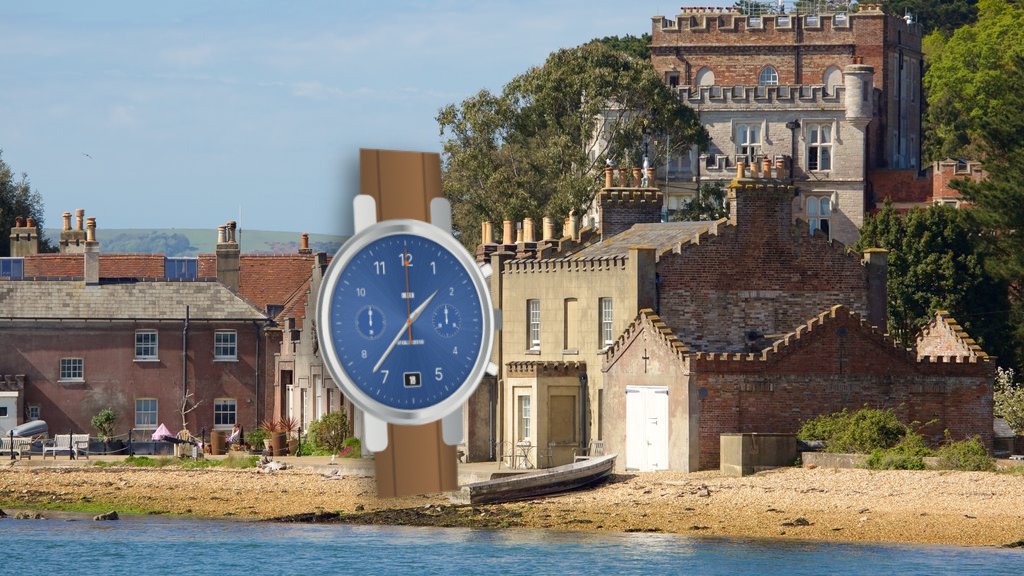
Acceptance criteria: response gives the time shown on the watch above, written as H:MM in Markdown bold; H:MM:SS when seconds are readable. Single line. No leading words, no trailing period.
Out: **1:37**
